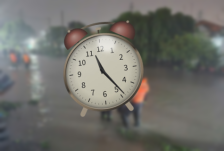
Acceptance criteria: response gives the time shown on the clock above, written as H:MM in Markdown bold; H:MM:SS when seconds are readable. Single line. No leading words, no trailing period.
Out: **11:24**
